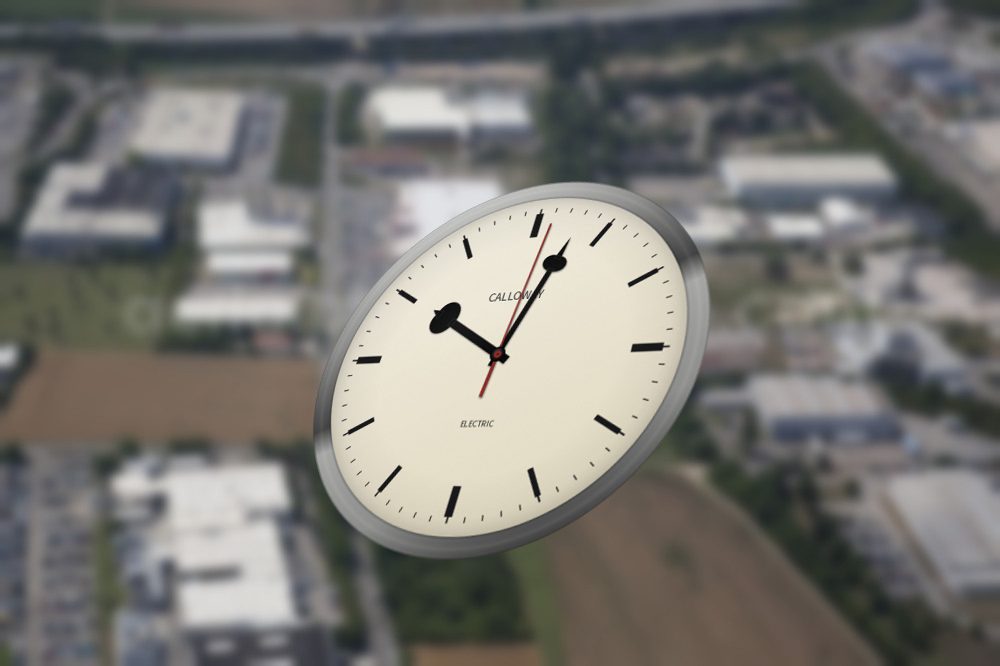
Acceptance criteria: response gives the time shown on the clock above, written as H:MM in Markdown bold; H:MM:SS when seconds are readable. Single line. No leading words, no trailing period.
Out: **10:03:01**
